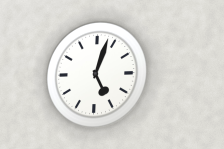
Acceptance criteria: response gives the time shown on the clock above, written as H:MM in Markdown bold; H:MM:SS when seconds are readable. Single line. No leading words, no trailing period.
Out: **5:03**
